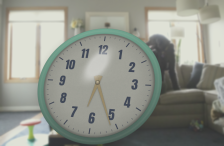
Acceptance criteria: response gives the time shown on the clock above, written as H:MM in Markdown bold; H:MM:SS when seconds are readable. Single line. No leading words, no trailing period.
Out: **6:26**
